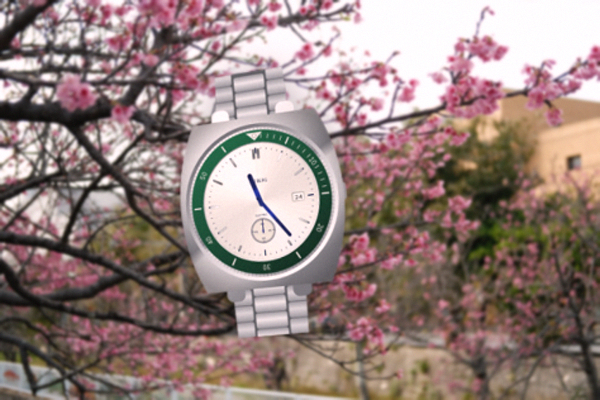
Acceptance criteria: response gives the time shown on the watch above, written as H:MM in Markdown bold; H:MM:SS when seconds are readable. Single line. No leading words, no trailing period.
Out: **11:24**
